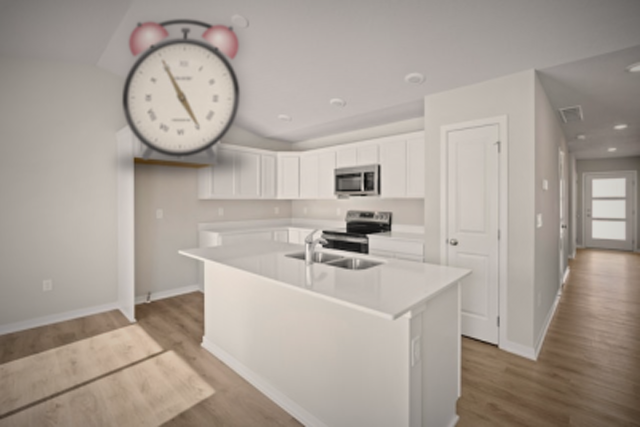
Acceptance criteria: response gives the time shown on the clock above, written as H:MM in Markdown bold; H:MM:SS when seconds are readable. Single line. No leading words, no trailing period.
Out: **4:55**
